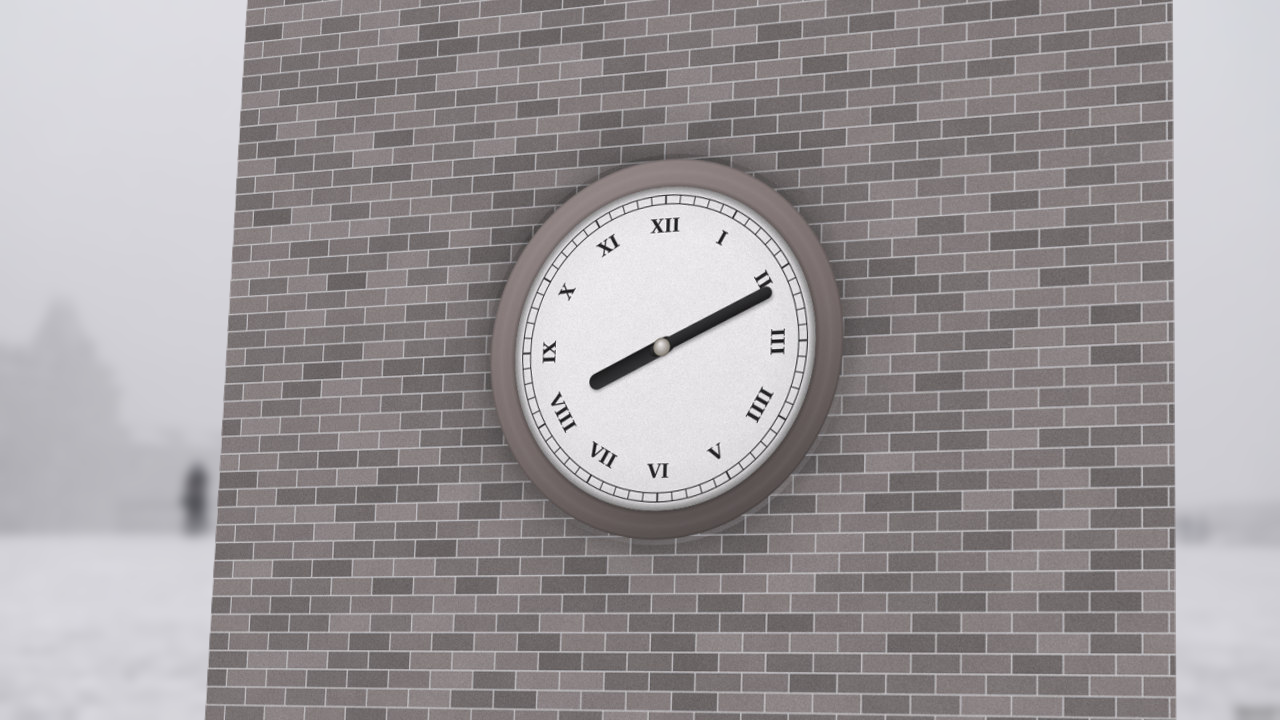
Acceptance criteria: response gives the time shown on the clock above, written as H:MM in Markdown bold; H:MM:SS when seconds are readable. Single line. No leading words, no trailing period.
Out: **8:11**
